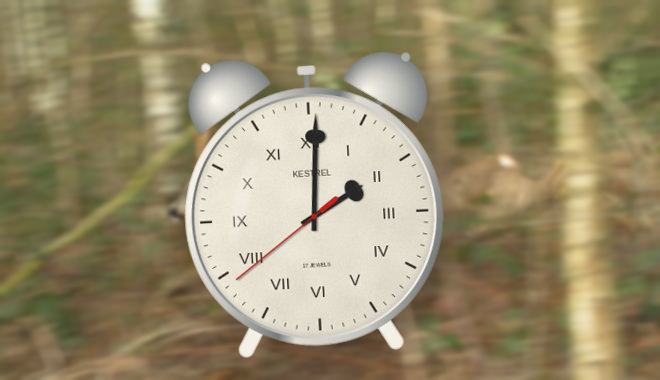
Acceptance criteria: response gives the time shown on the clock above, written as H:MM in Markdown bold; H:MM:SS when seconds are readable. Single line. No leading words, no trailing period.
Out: **2:00:39**
